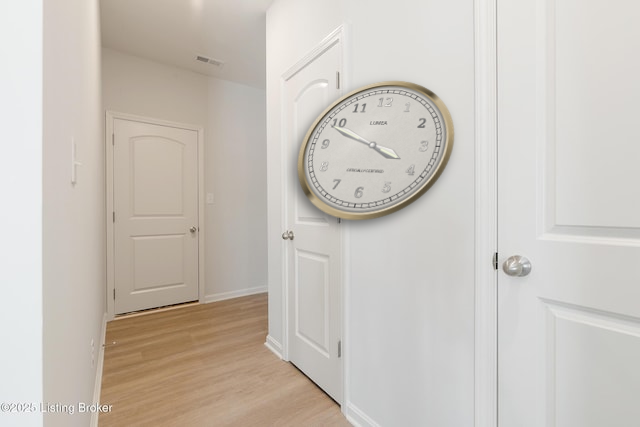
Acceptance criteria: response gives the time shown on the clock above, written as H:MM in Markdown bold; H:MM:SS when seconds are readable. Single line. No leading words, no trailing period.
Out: **3:49**
